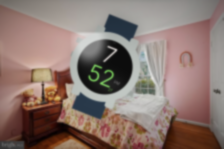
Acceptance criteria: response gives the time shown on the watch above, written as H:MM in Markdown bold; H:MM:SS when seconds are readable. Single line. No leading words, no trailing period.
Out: **7:52**
